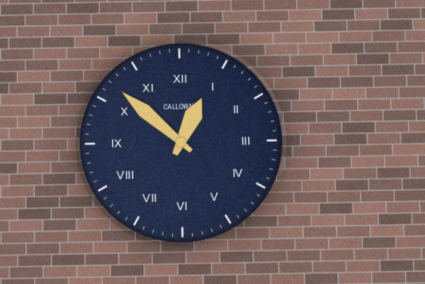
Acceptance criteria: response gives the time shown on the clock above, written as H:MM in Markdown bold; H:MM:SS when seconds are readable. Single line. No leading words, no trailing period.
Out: **12:52**
